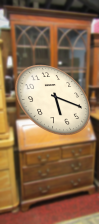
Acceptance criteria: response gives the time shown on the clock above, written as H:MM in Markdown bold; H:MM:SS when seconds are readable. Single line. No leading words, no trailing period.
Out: **6:20**
